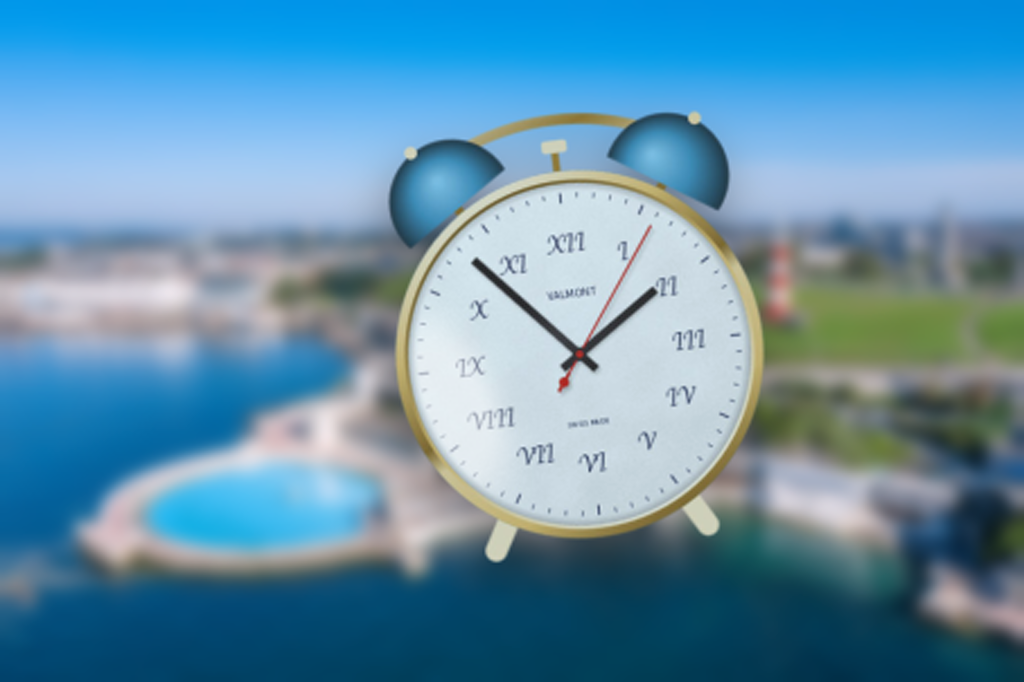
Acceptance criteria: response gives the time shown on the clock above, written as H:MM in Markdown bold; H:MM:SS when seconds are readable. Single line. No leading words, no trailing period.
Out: **1:53:06**
